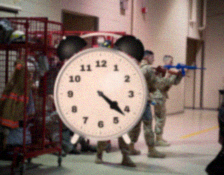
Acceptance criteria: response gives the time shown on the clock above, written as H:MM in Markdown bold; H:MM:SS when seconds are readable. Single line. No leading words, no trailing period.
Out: **4:22**
